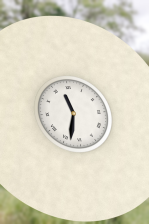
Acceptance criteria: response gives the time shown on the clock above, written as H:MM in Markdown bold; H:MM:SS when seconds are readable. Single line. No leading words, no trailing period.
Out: **11:33**
